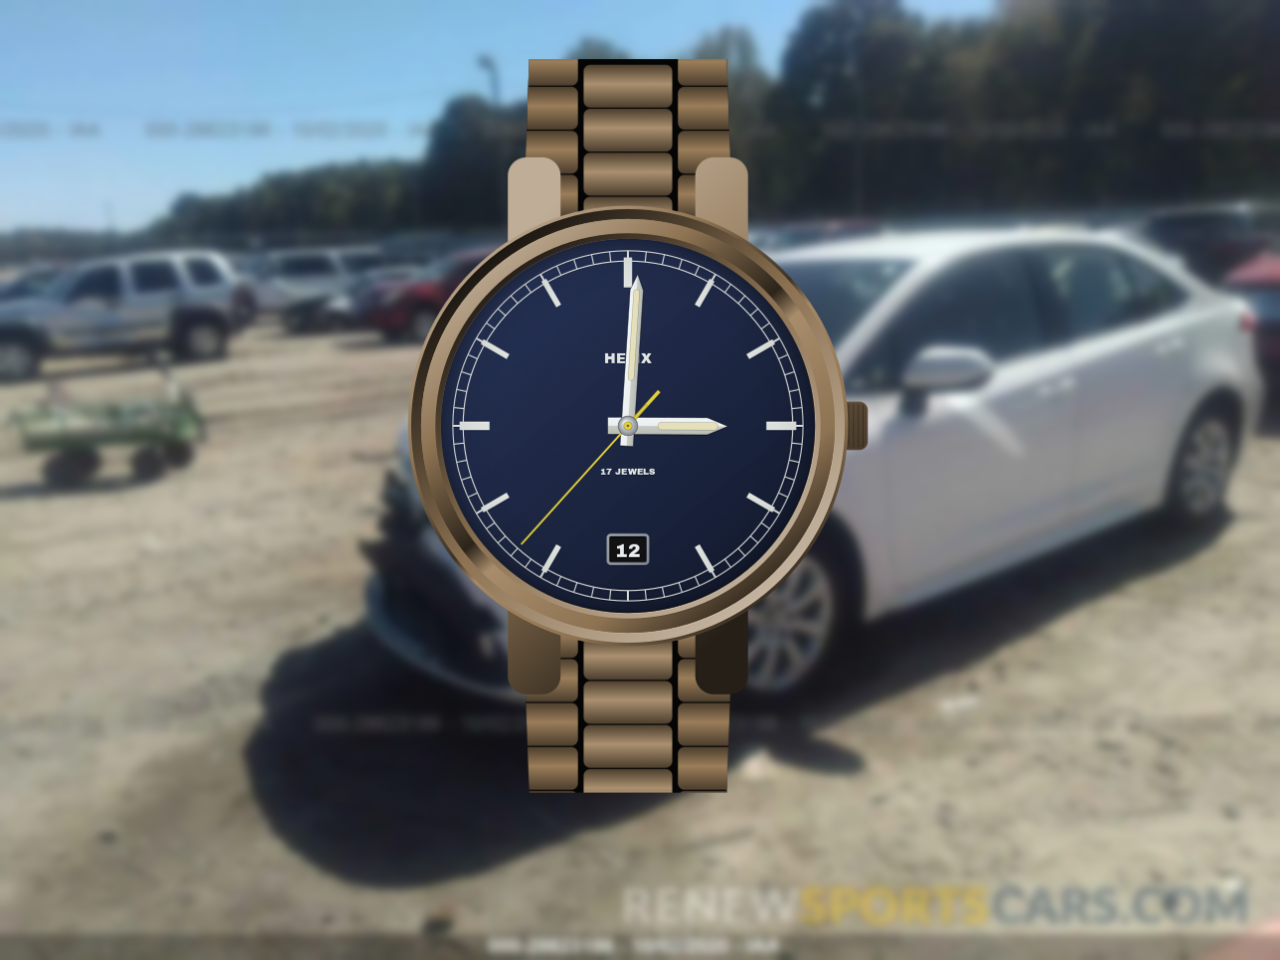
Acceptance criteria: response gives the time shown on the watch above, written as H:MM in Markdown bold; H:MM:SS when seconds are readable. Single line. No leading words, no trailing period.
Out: **3:00:37**
